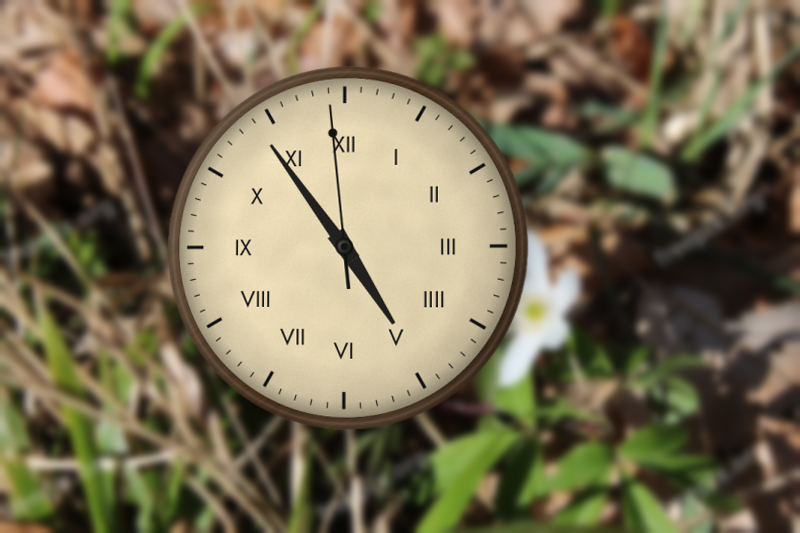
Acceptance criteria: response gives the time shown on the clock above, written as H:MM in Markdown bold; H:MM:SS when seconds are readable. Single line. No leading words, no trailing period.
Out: **4:53:59**
